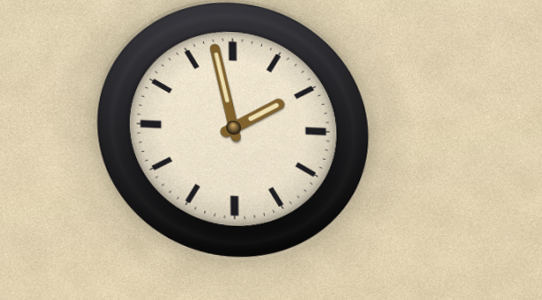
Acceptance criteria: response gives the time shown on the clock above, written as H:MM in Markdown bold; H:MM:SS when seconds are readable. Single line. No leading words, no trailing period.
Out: **1:58**
